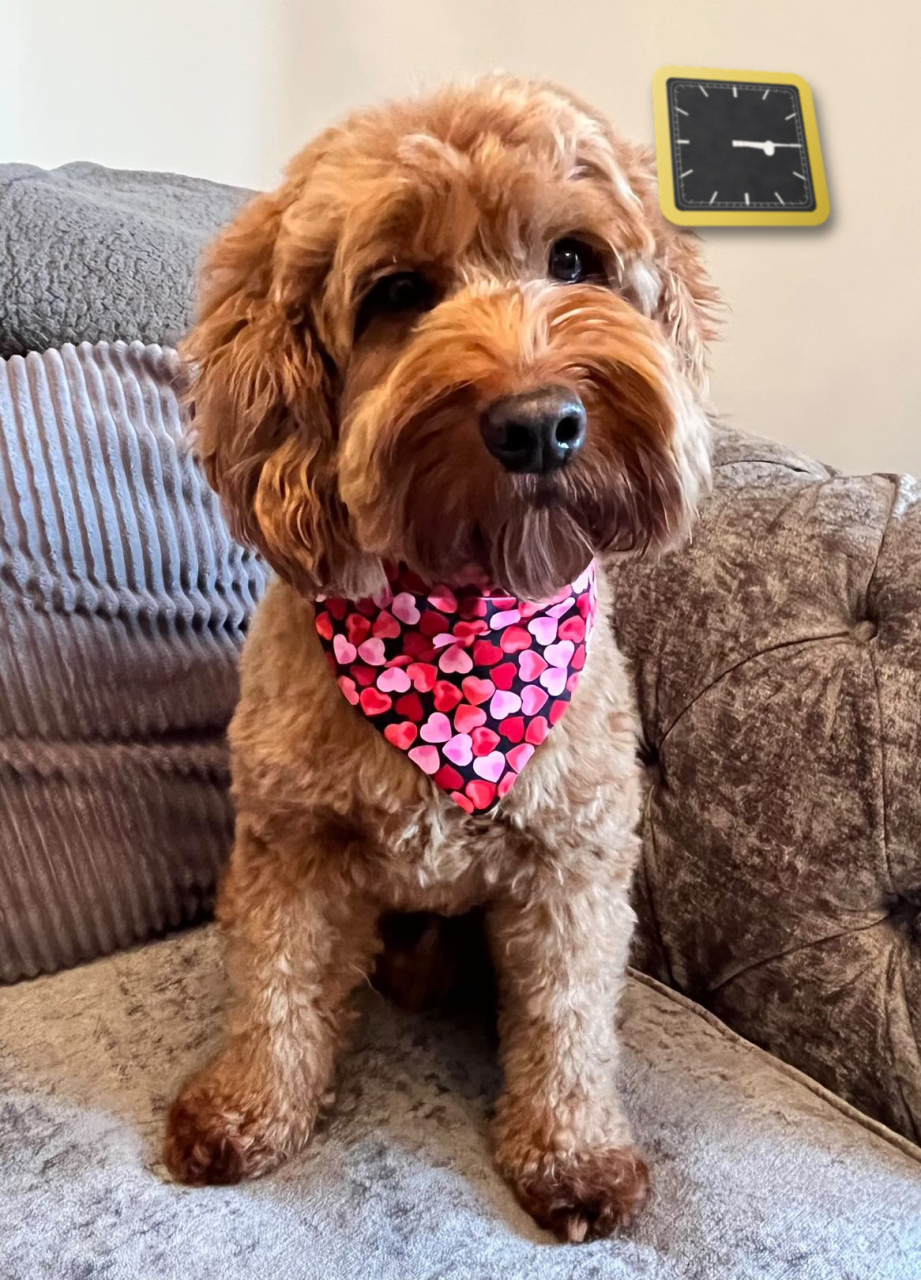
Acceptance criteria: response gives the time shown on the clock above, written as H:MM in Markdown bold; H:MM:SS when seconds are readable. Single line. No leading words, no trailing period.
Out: **3:15**
